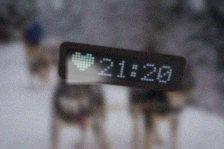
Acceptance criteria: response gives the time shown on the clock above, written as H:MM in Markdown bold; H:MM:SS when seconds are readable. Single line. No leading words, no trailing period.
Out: **21:20**
